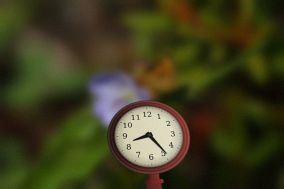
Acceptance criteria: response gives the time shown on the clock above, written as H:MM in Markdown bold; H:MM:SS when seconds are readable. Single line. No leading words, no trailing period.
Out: **8:24**
